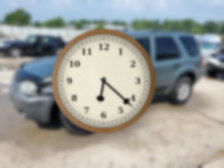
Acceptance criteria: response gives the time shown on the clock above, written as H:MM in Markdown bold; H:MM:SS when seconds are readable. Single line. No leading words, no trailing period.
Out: **6:22**
